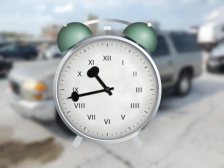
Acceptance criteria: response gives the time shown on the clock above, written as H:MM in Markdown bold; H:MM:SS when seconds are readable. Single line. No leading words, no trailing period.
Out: **10:43**
